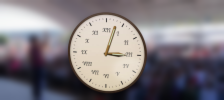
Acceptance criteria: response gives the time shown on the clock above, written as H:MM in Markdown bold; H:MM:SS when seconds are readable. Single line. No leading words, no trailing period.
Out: **3:03**
